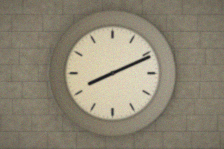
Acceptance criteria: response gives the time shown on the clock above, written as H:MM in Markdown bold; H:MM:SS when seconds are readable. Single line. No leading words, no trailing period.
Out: **8:11**
